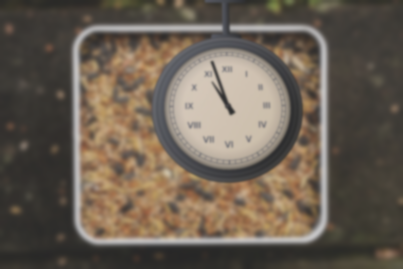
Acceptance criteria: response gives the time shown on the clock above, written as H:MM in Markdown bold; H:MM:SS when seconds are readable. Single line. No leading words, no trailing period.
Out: **10:57**
